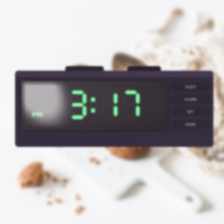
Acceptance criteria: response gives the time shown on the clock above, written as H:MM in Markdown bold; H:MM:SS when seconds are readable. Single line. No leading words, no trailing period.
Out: **3:17**
